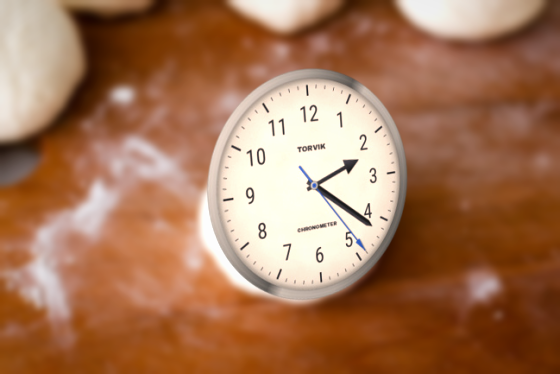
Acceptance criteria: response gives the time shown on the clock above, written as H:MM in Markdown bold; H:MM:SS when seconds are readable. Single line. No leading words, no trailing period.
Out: **2:21:24**
